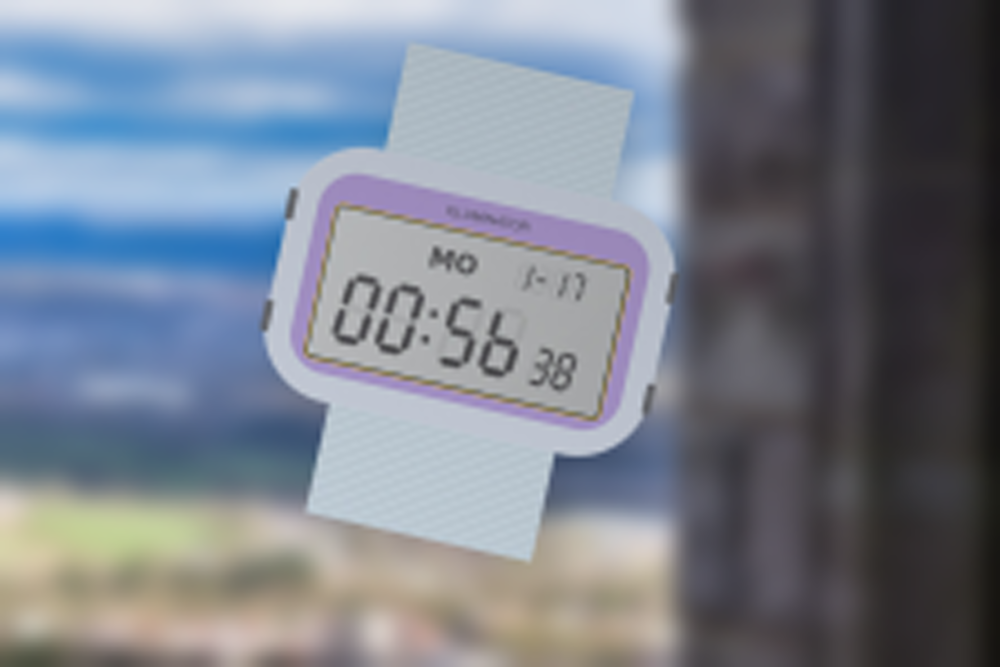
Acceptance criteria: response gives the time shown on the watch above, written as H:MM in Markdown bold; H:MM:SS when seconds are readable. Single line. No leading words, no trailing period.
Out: **0:56:38**
